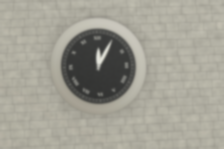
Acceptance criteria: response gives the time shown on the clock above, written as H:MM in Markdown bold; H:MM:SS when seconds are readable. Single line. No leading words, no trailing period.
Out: **12:05**
